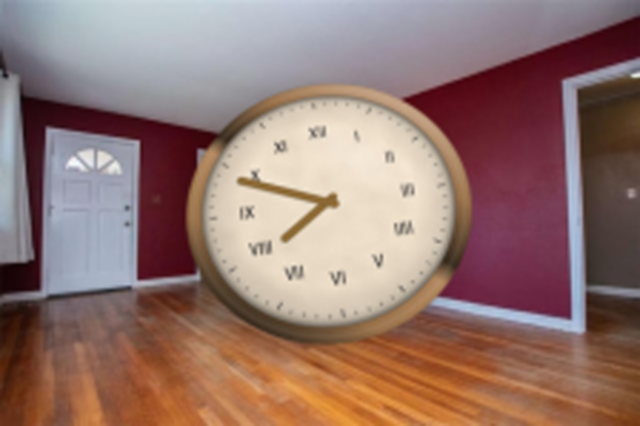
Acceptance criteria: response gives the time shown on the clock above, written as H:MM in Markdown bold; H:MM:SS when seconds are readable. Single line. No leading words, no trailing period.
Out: **7:49**
